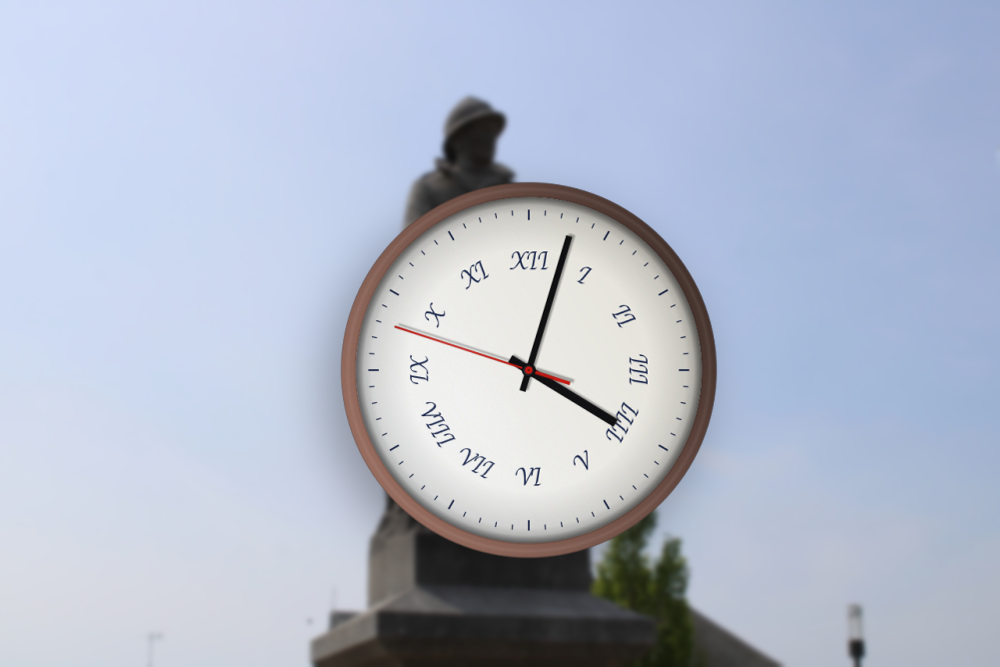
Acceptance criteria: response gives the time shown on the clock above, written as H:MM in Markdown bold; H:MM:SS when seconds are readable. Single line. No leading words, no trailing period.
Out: **4:02:48**
